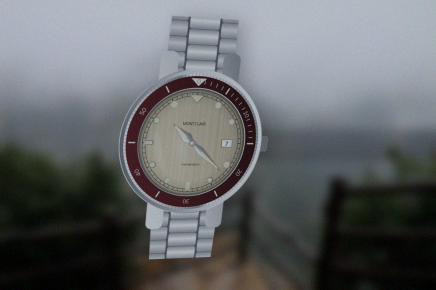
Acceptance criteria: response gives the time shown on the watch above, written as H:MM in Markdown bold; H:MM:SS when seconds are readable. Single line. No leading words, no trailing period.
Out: **10:22**
